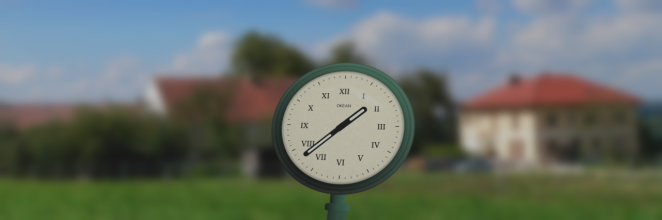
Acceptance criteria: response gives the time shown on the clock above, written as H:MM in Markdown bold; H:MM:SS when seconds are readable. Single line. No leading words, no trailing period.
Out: **1:38**
